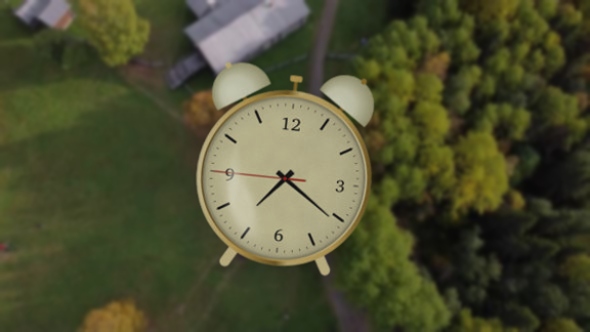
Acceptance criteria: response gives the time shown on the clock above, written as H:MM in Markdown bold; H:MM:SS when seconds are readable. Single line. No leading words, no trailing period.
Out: **7:20:45**
